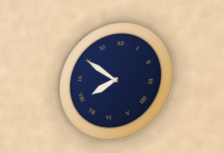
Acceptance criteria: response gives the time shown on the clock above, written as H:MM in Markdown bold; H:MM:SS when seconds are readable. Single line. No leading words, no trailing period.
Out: **7:50**
